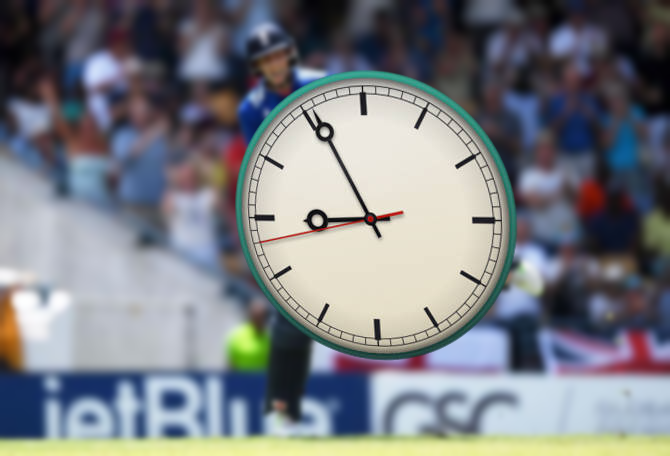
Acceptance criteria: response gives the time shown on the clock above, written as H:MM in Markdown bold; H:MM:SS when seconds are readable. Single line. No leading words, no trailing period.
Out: **8:55:43**
